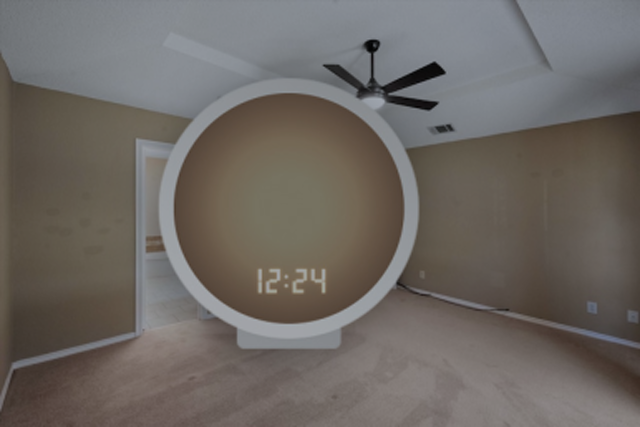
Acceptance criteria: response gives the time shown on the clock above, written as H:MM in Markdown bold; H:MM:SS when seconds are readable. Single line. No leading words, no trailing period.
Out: **12:24**
